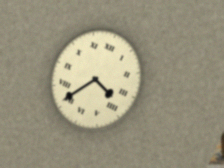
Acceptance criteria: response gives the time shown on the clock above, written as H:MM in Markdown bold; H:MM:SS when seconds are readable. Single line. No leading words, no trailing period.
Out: **3:36**
